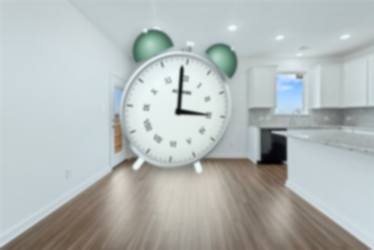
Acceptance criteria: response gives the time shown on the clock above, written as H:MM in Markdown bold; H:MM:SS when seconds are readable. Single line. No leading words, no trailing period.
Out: **2:59**
